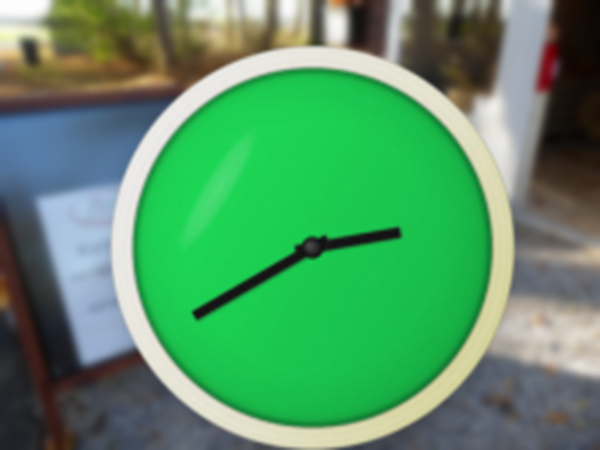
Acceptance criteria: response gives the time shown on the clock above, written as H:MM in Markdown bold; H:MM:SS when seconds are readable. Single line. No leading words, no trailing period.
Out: **2:40**
